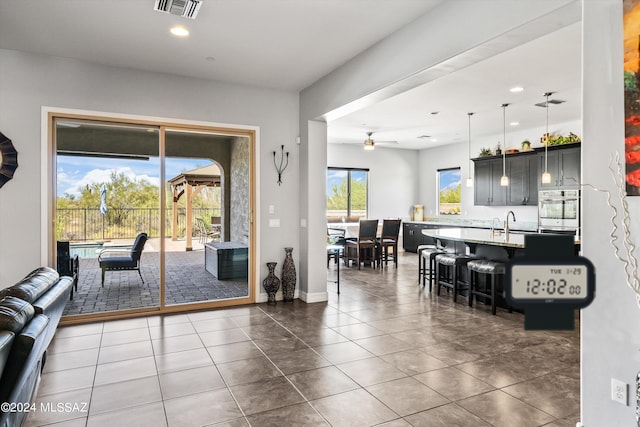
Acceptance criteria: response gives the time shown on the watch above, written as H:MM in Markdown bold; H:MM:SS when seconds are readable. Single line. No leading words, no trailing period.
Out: **12:02**
